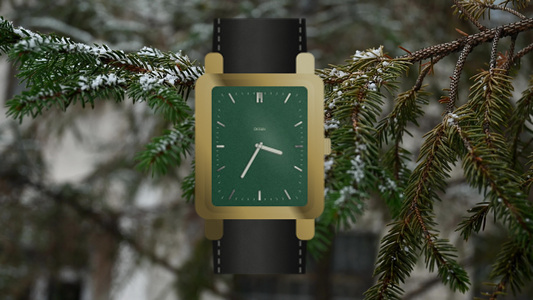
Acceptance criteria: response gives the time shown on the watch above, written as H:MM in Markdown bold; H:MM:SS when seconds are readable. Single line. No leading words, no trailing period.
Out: **3:35**
